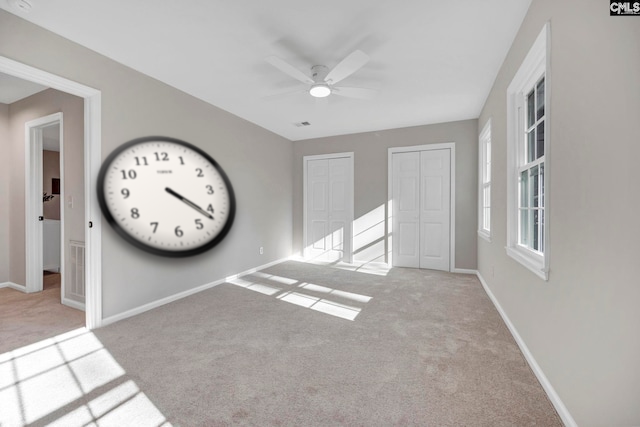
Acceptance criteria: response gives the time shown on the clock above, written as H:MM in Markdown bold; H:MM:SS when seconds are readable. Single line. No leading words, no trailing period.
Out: **4:22**
